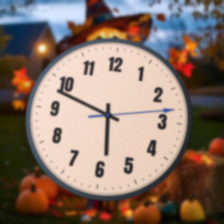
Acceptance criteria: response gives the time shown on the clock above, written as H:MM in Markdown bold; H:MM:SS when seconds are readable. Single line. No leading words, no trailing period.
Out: **5:48:13**
